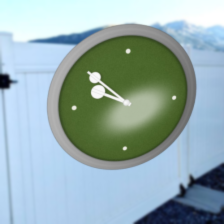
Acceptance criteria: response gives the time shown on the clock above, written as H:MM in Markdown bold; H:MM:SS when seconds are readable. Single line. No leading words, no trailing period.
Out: **9:52**
